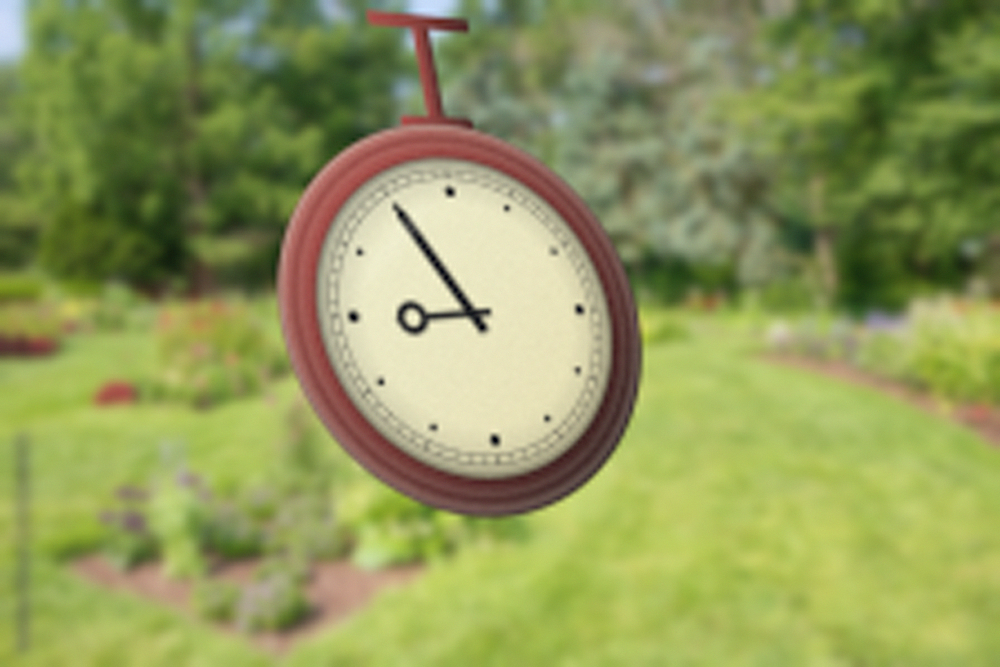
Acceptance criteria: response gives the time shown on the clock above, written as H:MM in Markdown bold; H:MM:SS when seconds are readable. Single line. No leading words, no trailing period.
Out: **8:55**
